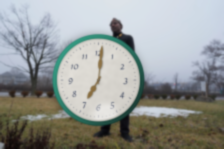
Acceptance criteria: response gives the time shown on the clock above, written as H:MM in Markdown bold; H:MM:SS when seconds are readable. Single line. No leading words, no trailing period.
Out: **7:01**
